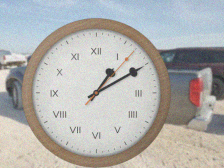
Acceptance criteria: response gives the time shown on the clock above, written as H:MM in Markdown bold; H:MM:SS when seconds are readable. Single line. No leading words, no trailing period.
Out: **1:10:07**
